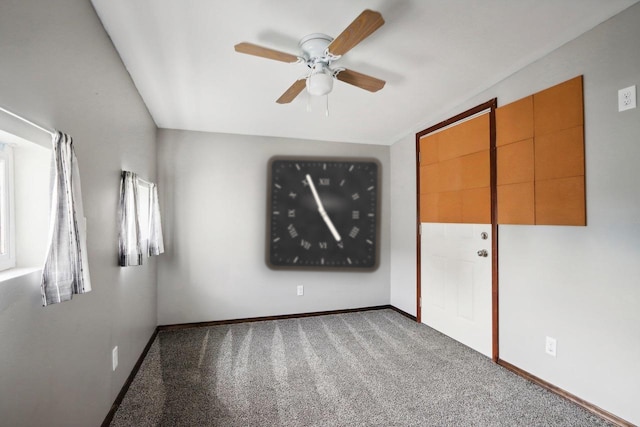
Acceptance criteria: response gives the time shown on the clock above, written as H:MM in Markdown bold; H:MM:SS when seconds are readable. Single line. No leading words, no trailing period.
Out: **4:56**
